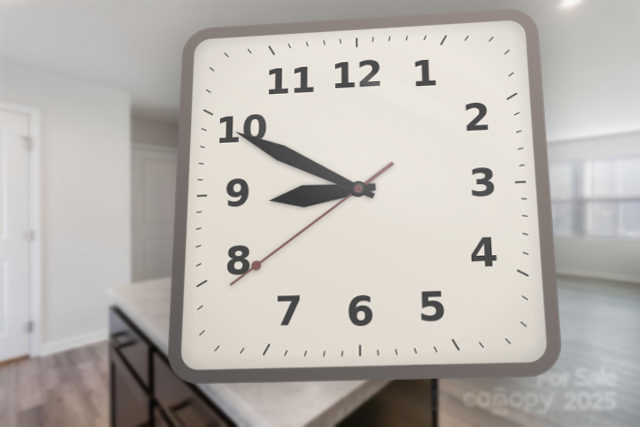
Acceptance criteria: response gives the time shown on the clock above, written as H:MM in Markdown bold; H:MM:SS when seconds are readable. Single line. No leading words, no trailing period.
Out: **8:49:39**
